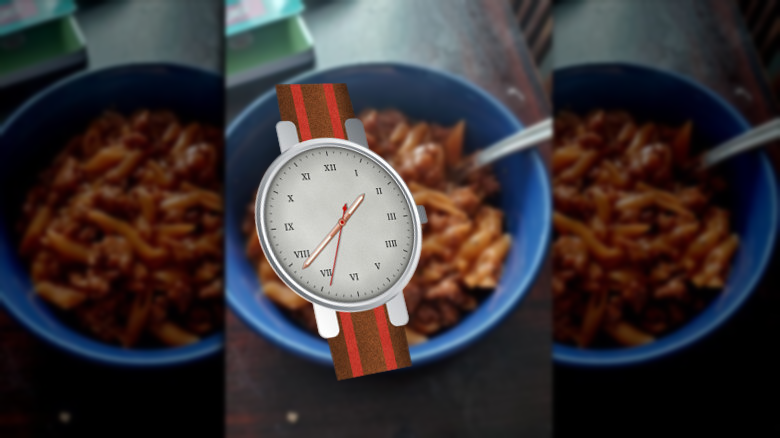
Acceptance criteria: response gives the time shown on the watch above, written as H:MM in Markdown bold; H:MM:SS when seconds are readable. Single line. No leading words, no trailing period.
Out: **1:38:34**
